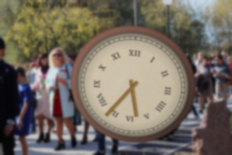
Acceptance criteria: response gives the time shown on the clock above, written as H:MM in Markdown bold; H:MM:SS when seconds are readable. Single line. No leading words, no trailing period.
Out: **5:36**
